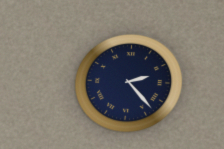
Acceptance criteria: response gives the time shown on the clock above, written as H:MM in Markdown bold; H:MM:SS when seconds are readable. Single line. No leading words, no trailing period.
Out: **2:23**
